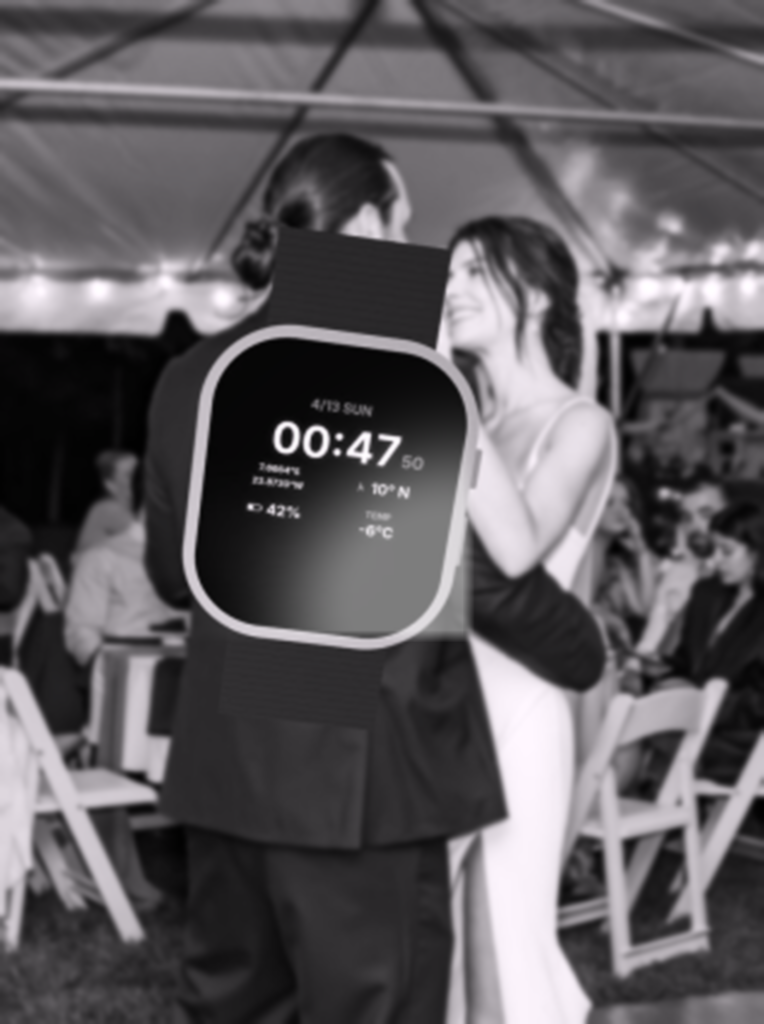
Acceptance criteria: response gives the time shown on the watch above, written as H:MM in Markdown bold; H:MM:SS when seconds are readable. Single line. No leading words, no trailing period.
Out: **0:47**
